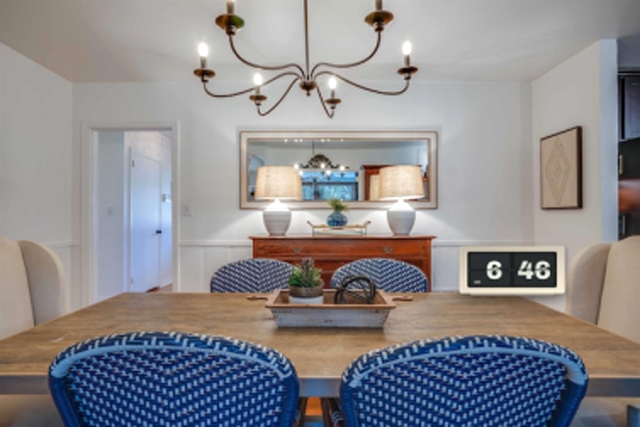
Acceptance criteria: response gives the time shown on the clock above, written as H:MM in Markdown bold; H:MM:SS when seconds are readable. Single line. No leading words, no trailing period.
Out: **6:46**
